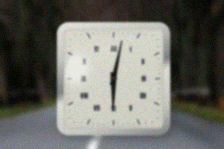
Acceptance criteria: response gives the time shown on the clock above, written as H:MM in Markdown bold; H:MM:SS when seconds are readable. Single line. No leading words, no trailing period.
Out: **6:02**
